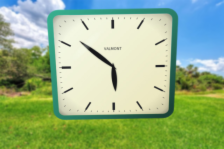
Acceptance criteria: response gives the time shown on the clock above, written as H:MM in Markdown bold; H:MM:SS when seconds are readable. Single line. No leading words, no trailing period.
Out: **5:52**
